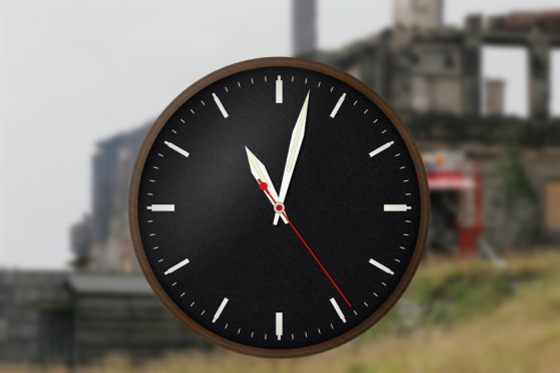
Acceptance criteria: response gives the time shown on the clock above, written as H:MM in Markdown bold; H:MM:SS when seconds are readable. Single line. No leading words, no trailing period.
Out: **11:02:24**
